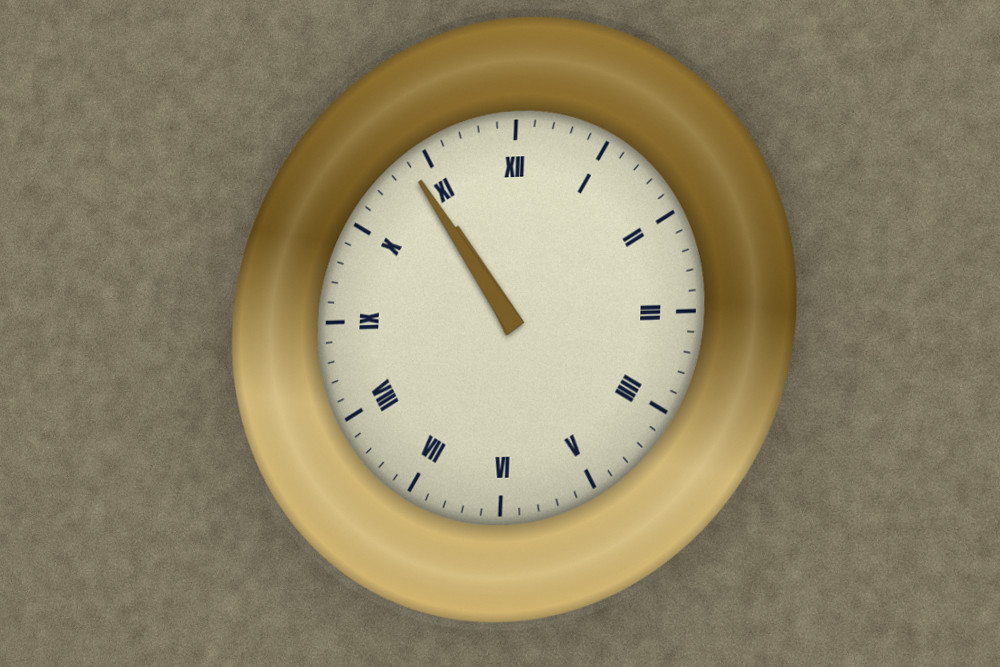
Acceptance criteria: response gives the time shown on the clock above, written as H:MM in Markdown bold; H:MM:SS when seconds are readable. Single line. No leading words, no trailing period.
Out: **10:54**
